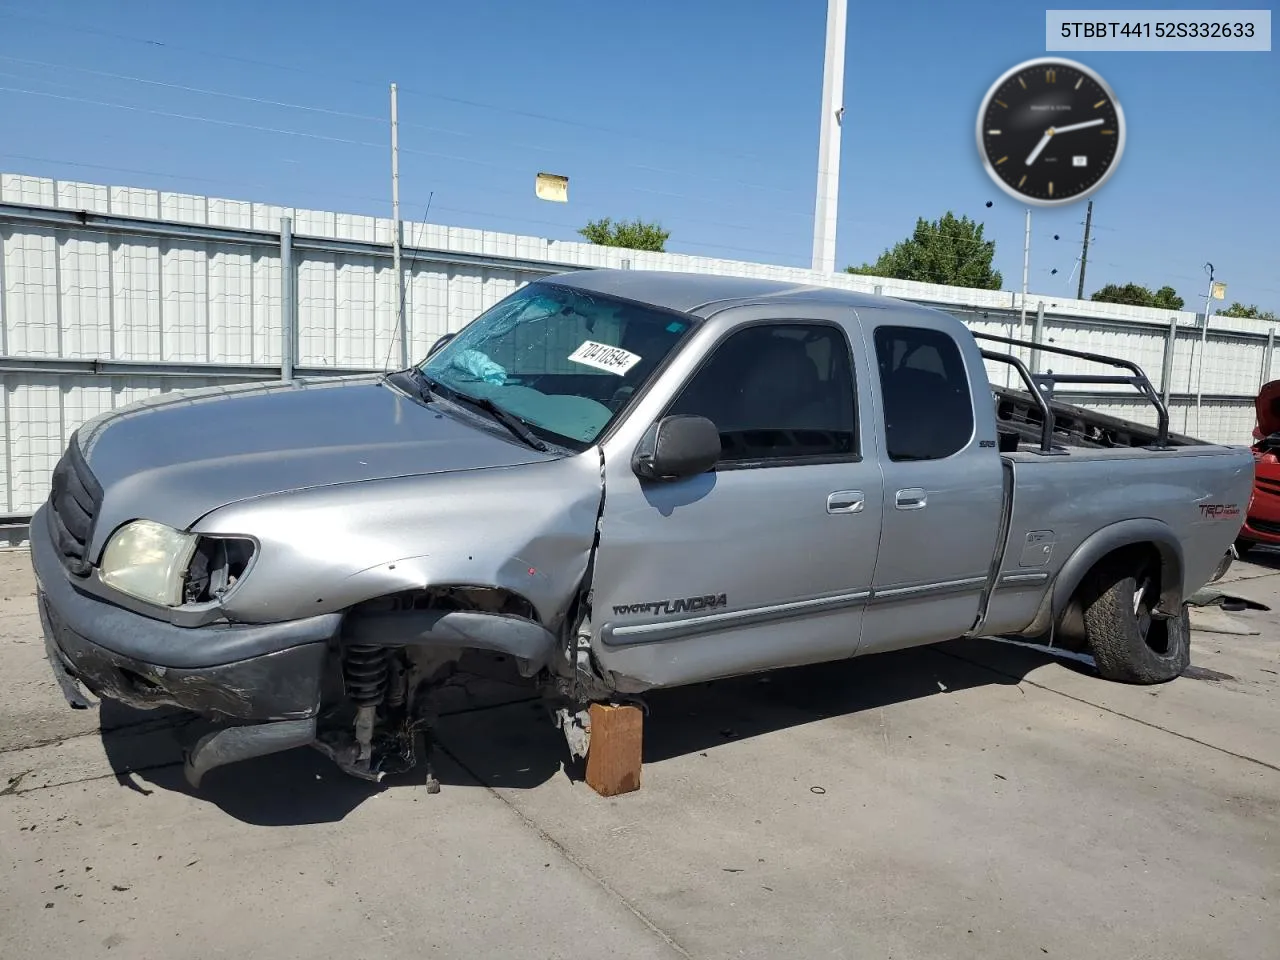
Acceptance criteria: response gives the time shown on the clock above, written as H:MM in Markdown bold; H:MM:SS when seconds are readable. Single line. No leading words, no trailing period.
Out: **7:13**
